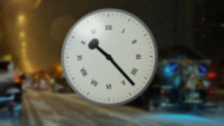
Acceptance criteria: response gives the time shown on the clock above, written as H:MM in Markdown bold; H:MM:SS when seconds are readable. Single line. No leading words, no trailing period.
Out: **10:23**
